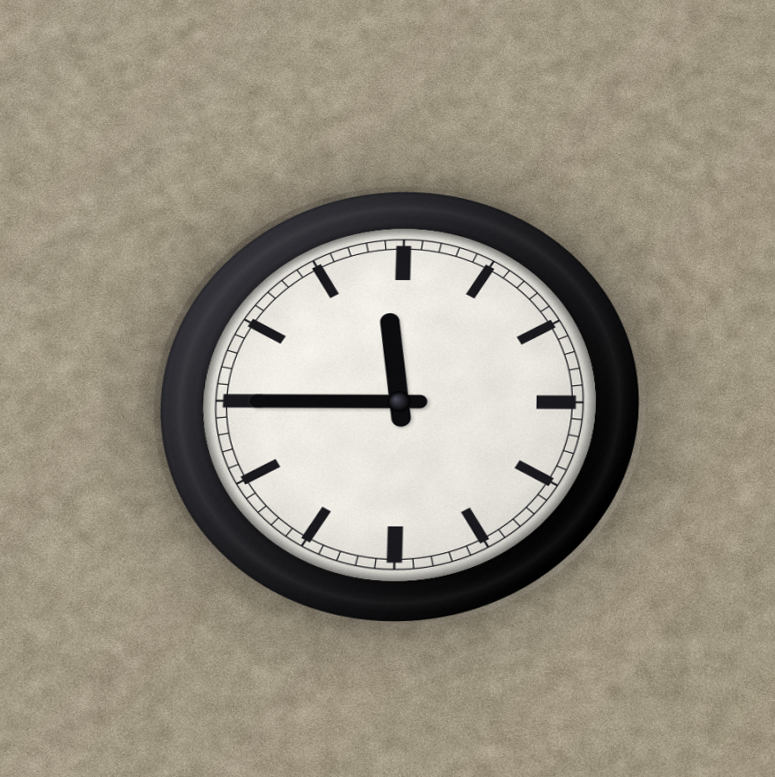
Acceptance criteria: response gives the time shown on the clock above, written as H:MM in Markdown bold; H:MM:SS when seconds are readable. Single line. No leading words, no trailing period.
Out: **11:45**
